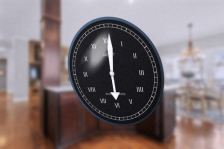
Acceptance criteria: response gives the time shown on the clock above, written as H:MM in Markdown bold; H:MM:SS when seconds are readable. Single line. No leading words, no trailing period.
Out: **6:01**
